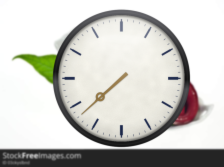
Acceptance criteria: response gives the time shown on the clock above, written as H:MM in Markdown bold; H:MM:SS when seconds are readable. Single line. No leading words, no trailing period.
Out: **7:38**
